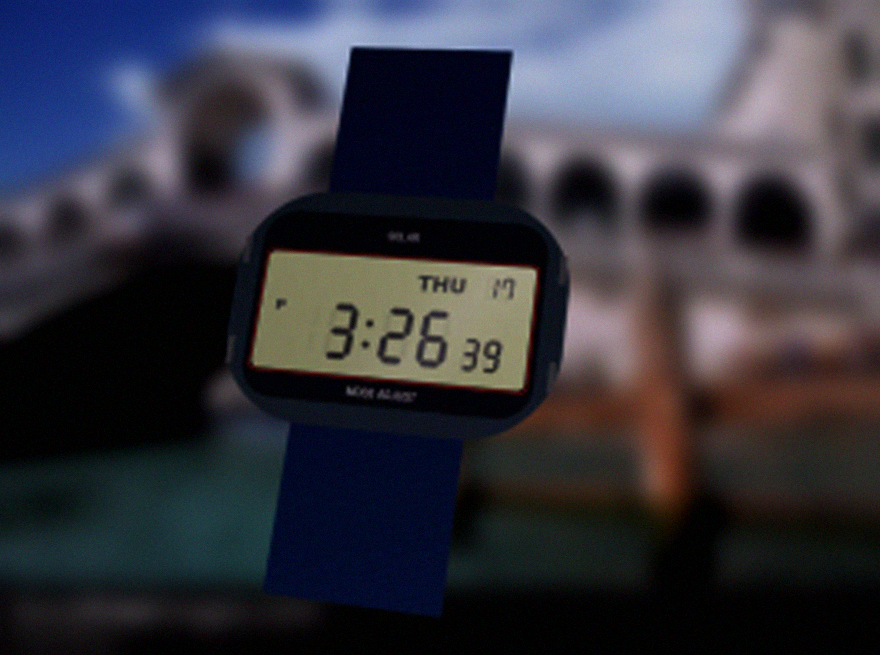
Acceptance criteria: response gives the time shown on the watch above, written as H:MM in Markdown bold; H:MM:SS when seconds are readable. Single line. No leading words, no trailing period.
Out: **3:26:39**
